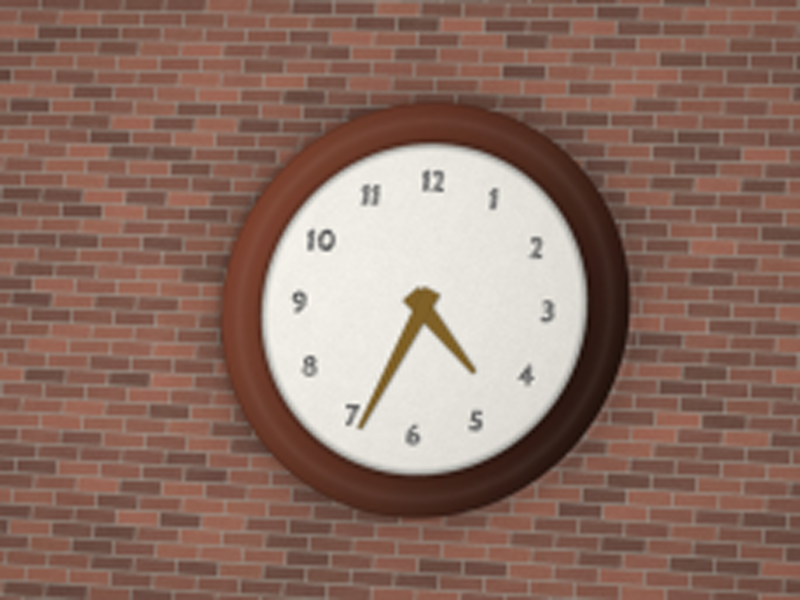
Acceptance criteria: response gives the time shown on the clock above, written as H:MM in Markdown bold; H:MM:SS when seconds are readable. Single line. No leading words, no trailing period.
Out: **4:34**
